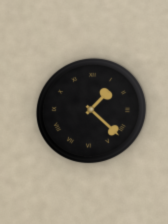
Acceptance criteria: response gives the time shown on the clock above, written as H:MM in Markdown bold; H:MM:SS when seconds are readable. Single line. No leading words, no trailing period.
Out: **1:22**
